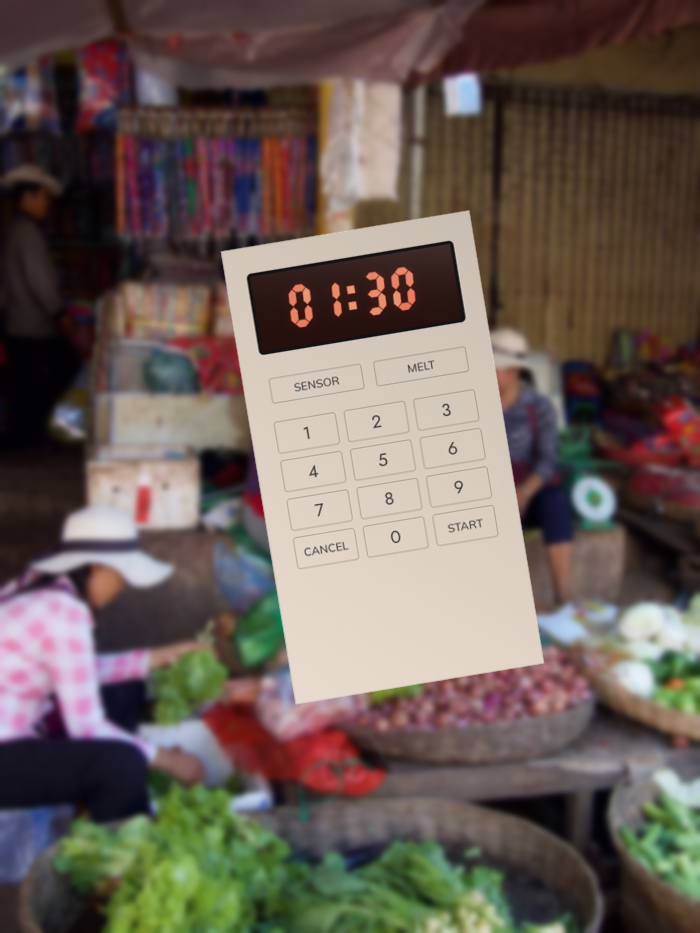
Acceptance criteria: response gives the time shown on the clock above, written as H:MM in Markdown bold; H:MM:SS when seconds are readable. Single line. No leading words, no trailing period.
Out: **1:30**
